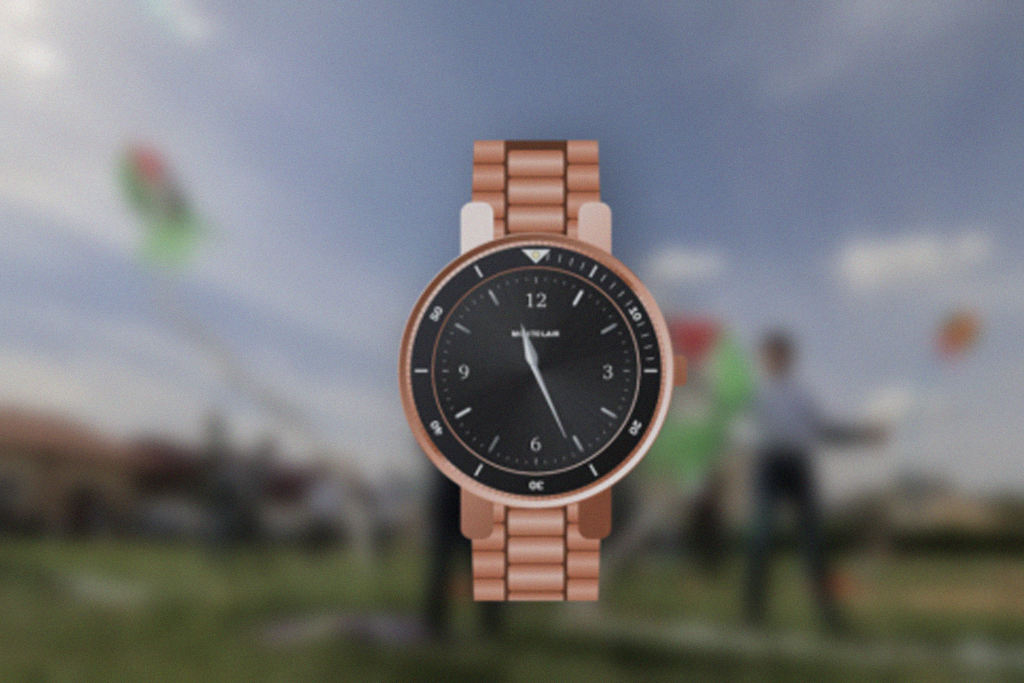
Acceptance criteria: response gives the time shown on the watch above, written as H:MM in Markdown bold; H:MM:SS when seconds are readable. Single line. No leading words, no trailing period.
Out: **11:26**
